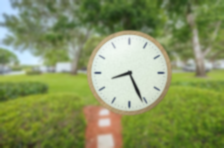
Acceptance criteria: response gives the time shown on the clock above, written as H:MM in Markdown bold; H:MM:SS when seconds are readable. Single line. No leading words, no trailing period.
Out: **8:26**
